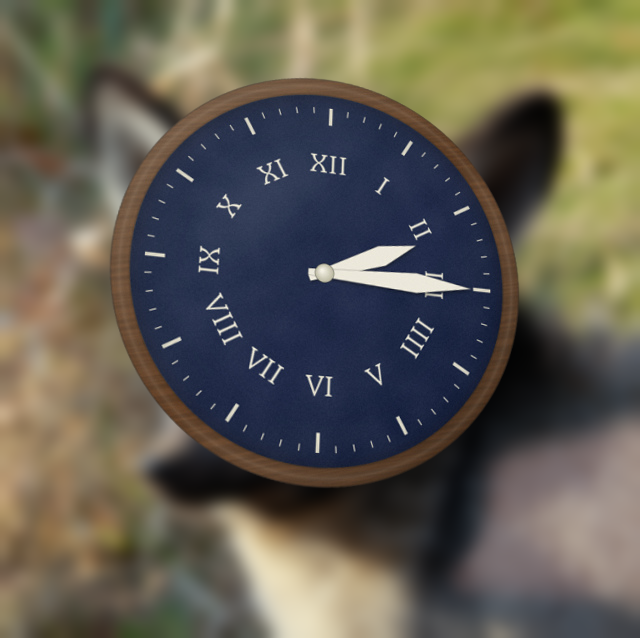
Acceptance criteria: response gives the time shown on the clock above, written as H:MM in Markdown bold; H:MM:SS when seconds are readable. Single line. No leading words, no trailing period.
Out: **2:15**
